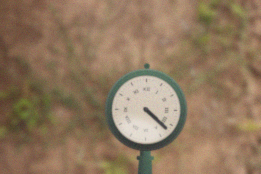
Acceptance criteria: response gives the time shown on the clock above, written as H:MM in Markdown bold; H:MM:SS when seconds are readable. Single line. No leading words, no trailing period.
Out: **4:22**
